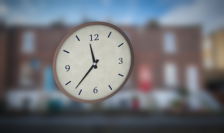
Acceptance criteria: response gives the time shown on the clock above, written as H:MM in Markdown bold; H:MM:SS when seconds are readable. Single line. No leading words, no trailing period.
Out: **11:37**
